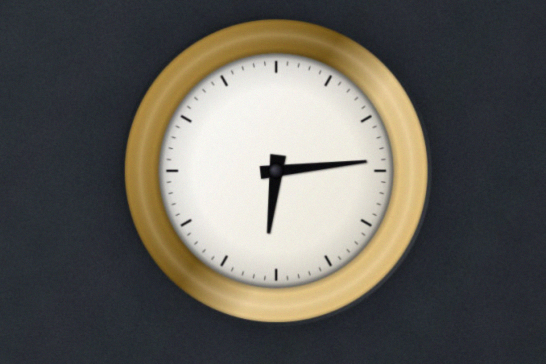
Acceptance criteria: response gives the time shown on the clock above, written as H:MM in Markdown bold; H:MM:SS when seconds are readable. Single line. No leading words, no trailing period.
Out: **6:14**
